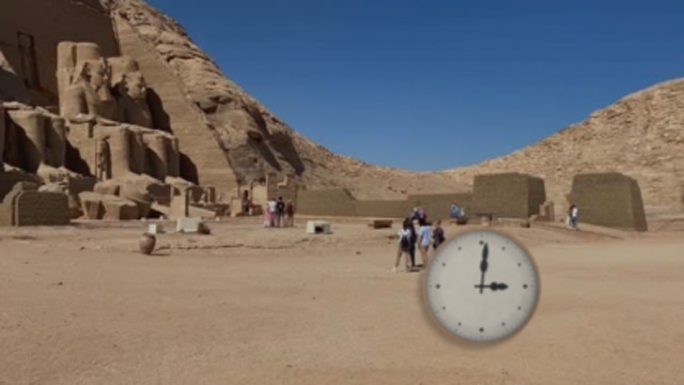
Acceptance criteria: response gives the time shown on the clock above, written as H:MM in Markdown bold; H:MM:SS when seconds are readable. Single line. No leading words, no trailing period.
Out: **3:01**
